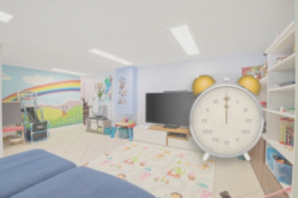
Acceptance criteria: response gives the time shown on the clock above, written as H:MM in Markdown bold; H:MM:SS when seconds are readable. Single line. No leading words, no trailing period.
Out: **12:00**
